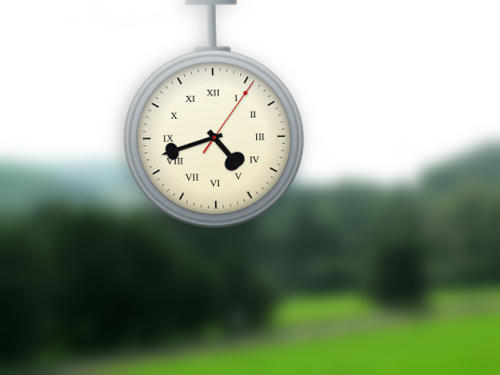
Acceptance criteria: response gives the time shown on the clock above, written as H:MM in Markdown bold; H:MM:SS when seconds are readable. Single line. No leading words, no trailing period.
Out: **4:42:06**
